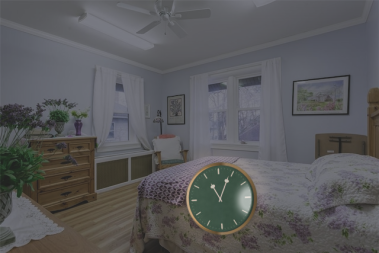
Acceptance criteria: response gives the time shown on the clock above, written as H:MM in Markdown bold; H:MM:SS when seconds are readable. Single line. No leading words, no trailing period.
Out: **11:04**
